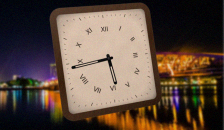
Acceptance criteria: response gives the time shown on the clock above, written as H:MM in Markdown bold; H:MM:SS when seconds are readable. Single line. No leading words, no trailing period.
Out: **5:44**
